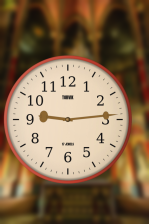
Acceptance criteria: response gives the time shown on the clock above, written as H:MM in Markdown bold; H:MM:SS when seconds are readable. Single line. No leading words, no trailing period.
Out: **9:14**
